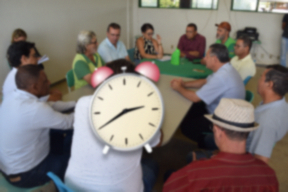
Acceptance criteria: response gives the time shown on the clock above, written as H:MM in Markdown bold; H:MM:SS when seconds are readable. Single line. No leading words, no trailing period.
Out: **2:40**
